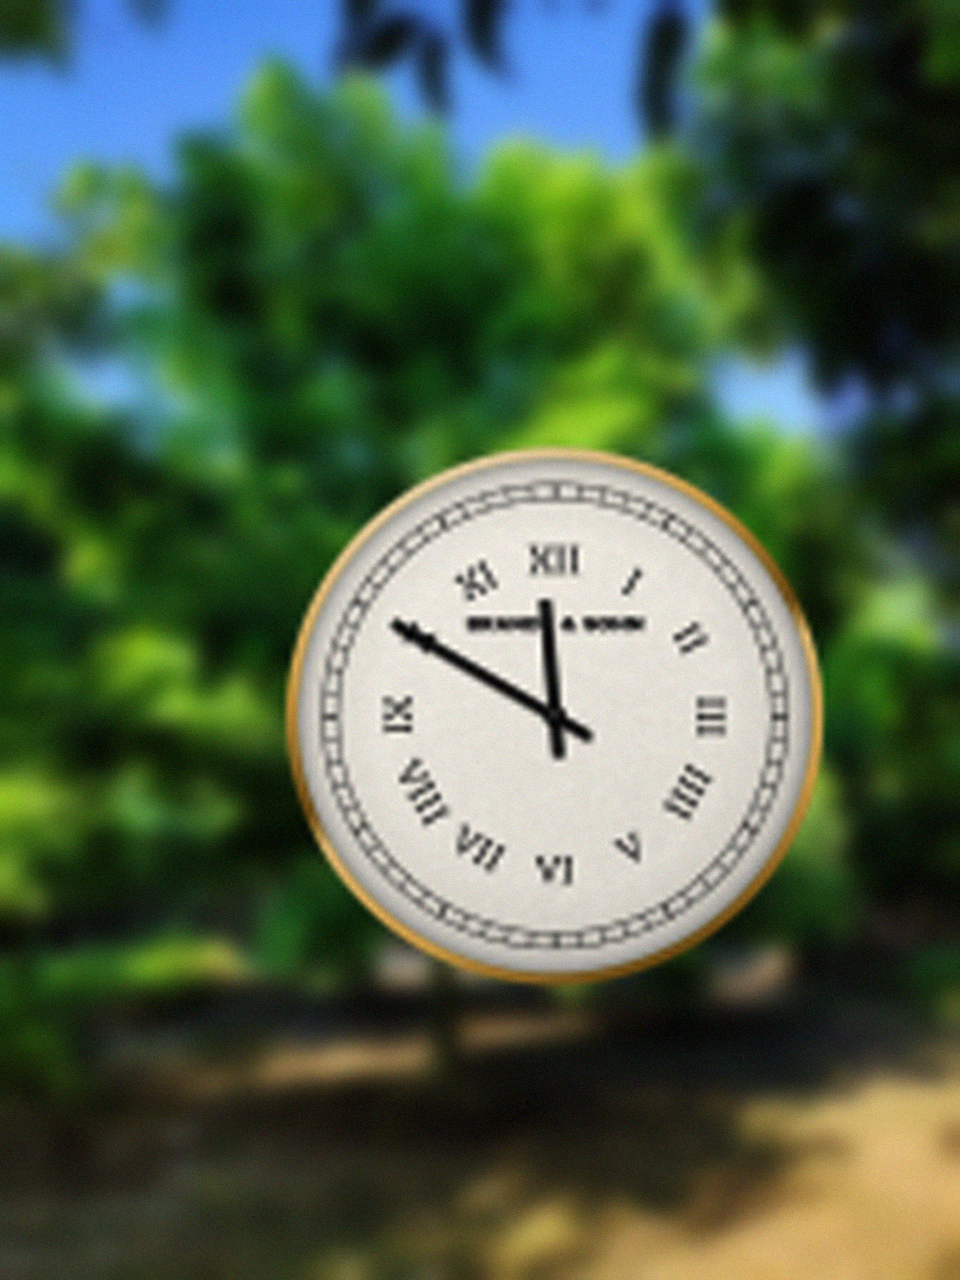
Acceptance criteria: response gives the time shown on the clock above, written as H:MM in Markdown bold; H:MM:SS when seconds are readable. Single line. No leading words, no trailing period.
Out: **11:50**
